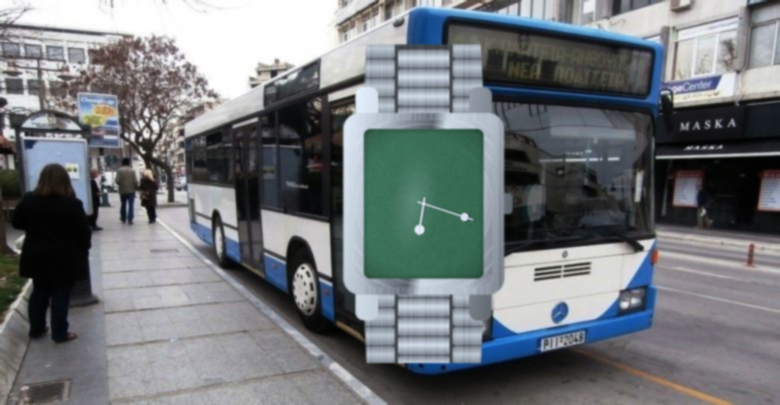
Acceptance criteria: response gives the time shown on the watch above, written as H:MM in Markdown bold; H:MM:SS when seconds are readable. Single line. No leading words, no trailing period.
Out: **6:18**
